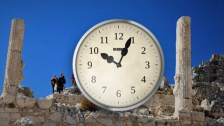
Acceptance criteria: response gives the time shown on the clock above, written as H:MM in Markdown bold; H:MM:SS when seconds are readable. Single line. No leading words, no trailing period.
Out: **10:04**
